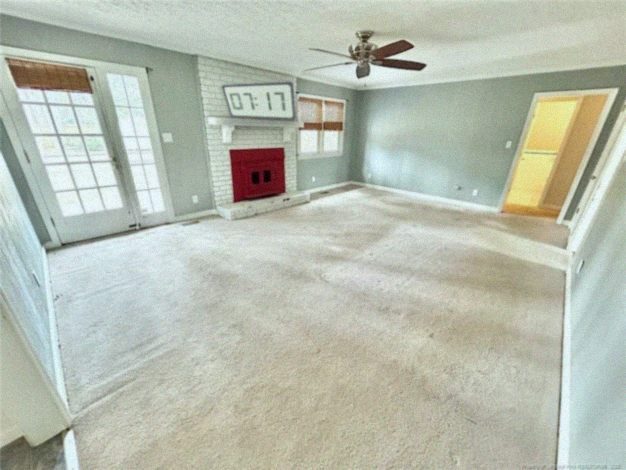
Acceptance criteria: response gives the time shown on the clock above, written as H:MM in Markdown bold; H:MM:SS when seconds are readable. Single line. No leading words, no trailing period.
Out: **7:17**
